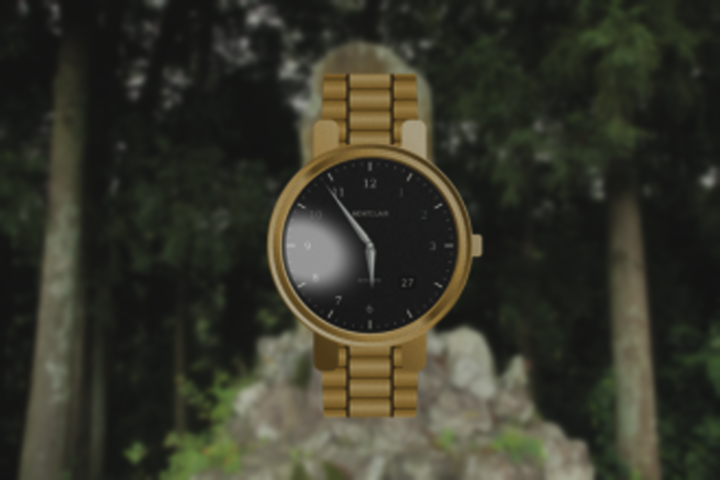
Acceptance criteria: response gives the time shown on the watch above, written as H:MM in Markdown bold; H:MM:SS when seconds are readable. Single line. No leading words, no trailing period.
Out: **5:54**
